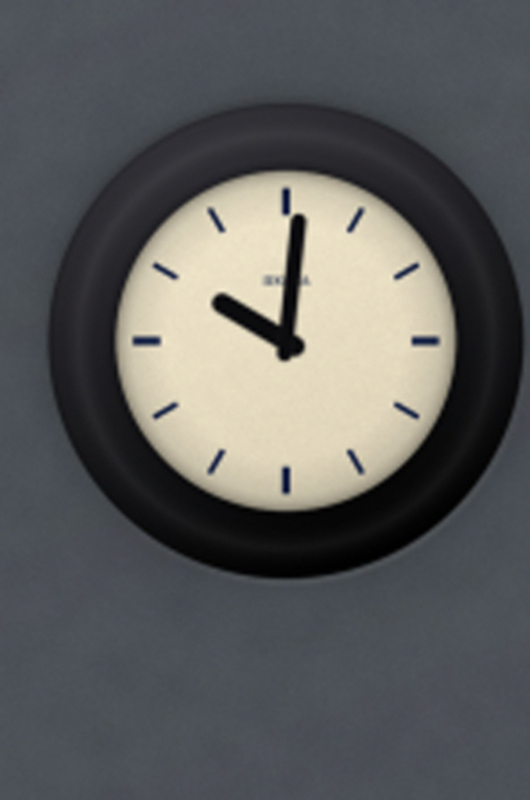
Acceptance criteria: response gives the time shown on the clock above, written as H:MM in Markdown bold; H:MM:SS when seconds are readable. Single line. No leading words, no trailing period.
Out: **10:01**
